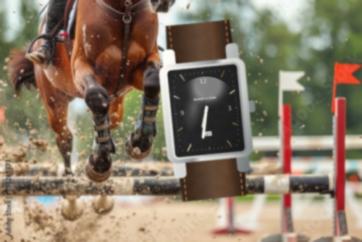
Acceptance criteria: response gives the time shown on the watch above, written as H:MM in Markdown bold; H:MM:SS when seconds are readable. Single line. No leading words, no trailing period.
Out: **6:32**
